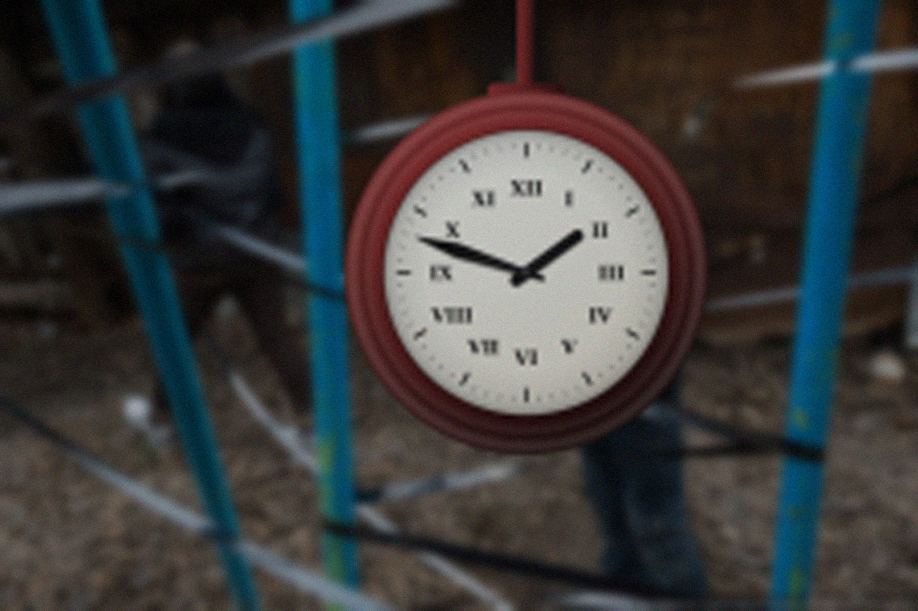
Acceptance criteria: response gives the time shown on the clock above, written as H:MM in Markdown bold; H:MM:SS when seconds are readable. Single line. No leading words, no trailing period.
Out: **1:48**
